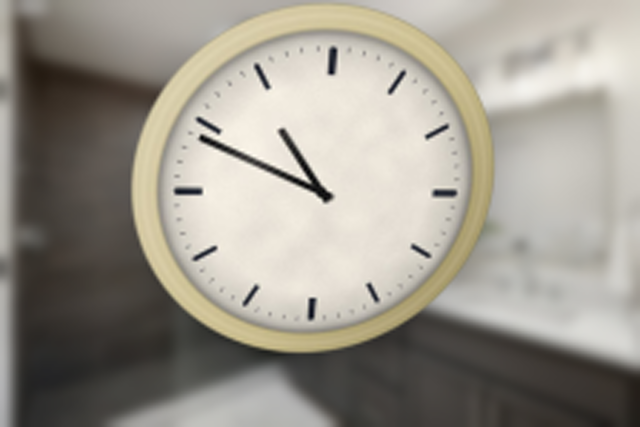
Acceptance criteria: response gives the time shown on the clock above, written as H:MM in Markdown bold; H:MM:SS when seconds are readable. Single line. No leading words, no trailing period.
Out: **10:49**
